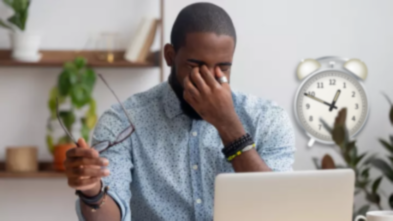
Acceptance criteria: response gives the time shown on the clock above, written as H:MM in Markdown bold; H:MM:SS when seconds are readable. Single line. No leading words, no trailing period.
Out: **12:49**
